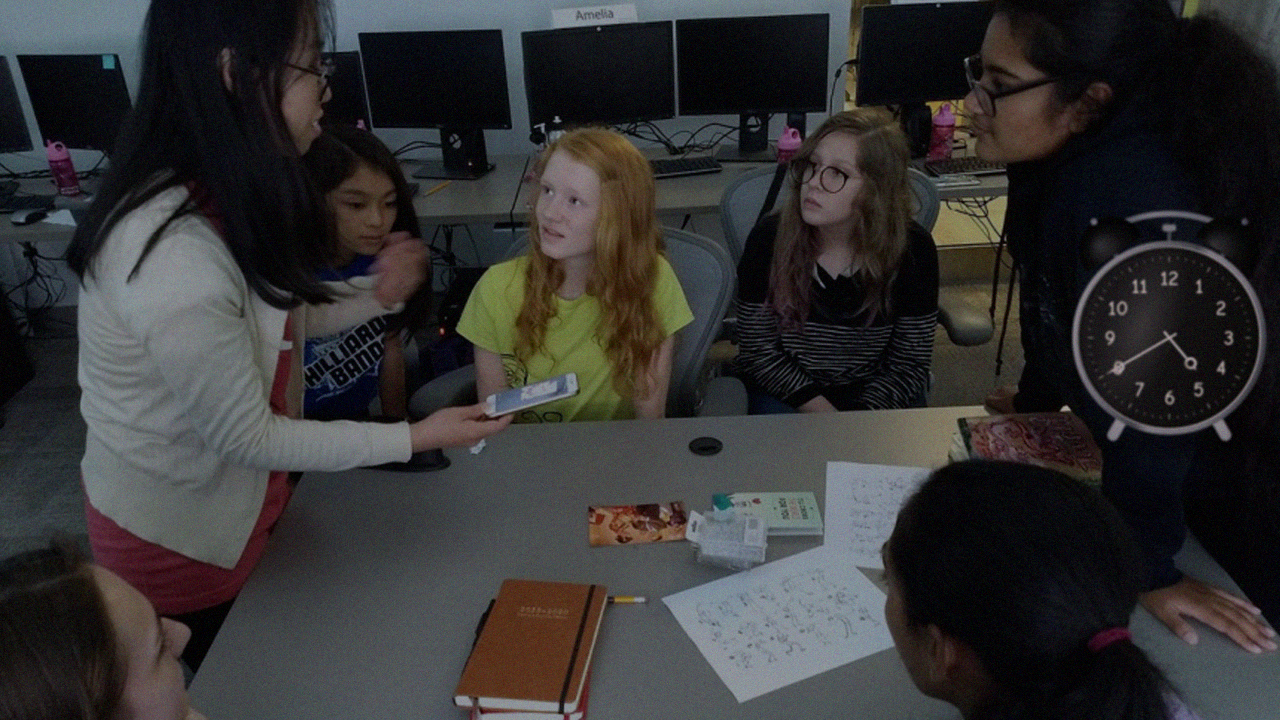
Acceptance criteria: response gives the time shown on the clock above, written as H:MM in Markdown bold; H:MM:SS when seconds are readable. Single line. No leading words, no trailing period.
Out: **4:40**
